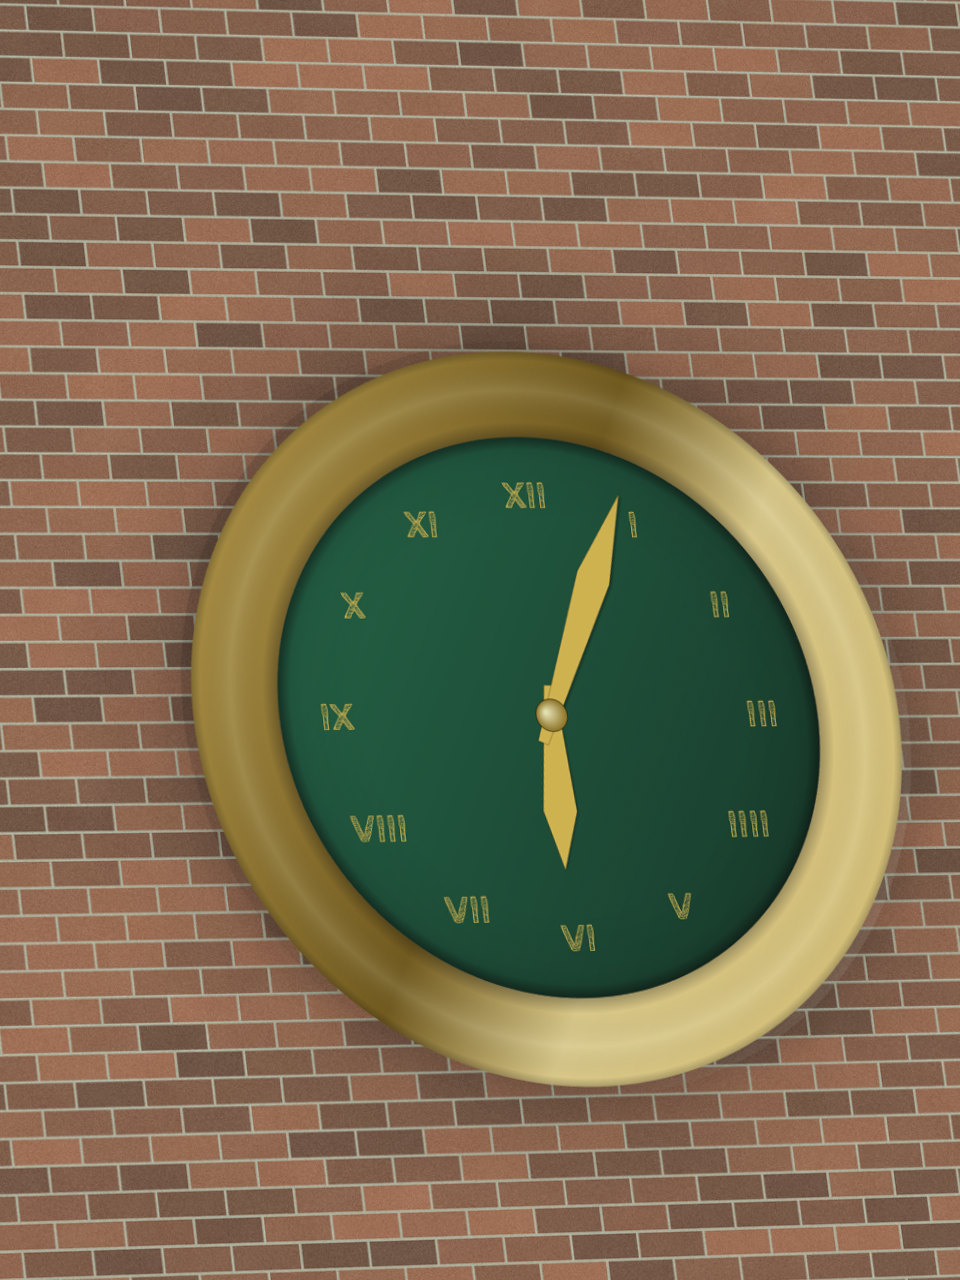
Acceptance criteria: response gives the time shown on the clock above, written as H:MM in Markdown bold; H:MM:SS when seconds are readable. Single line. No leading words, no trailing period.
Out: **6:04**
